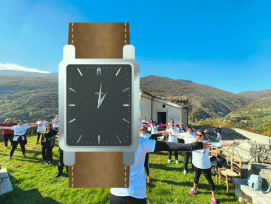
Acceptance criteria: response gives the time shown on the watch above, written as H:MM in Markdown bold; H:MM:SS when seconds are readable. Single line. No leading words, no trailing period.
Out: **1:01**
